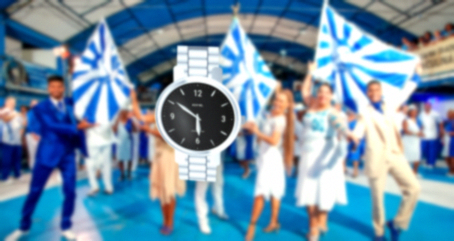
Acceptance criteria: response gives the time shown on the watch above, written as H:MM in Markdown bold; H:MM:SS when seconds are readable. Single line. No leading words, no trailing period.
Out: **5:51**
